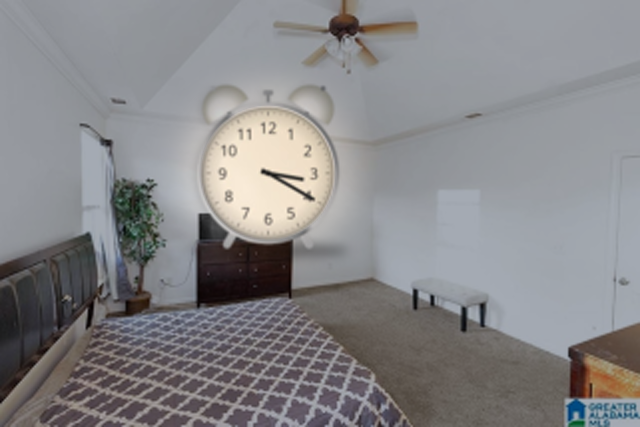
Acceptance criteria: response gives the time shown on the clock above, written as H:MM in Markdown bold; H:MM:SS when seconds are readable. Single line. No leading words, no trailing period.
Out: **3:20**
